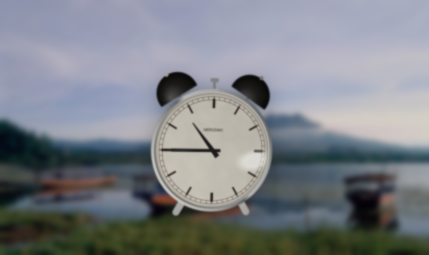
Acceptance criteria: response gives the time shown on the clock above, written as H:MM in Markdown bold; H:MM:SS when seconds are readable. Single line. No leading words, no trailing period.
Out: **10:45**
